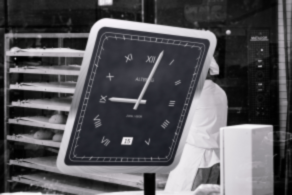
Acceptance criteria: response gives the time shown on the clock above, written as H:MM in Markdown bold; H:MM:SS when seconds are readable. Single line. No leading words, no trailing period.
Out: **9:02**
